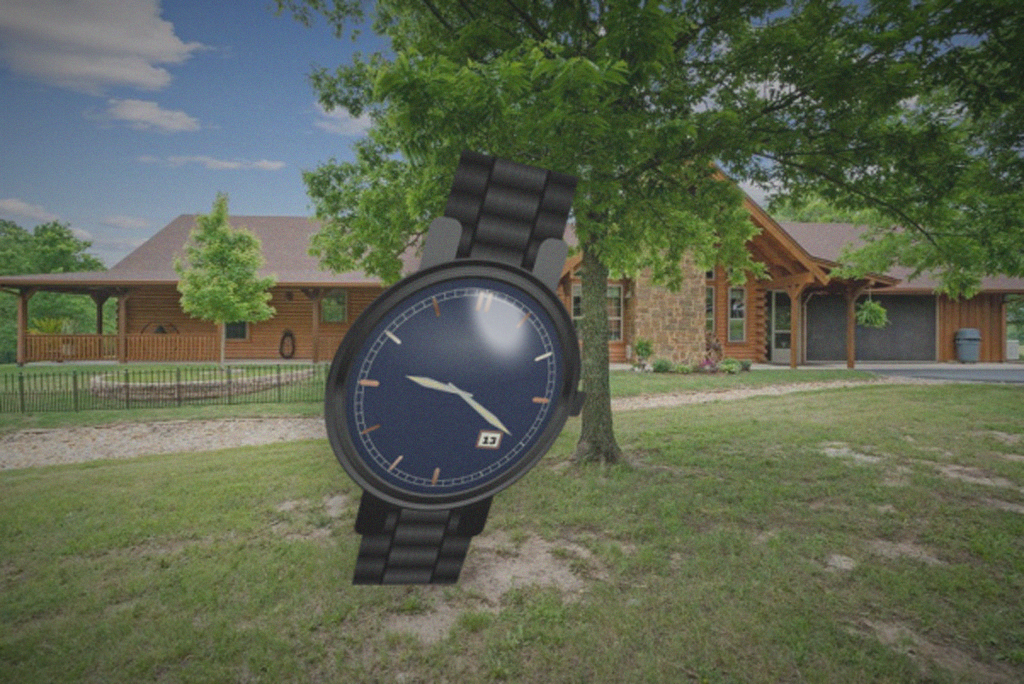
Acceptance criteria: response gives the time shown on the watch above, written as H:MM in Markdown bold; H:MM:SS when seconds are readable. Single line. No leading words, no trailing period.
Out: **9:20**
